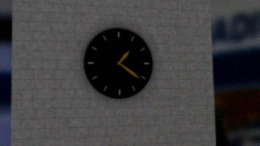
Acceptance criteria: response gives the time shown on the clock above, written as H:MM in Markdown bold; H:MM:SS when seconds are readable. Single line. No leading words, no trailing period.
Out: **1:21**
